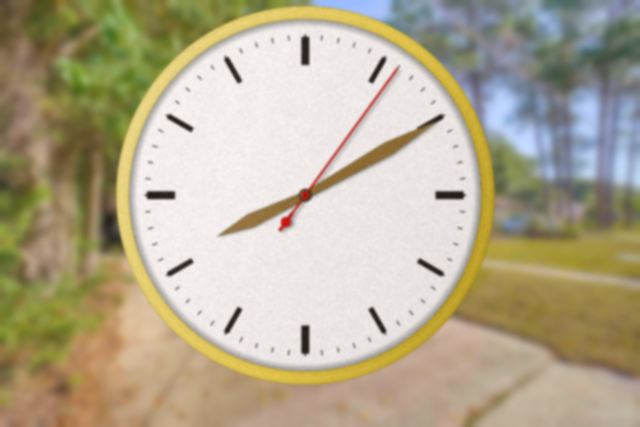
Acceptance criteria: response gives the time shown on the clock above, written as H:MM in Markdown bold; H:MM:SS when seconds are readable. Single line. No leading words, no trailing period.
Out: **8:10:06**
